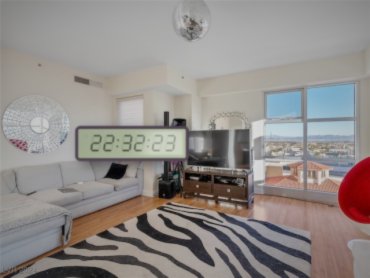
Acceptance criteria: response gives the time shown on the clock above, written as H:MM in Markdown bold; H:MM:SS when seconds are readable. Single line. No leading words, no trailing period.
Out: **22:32:23**
